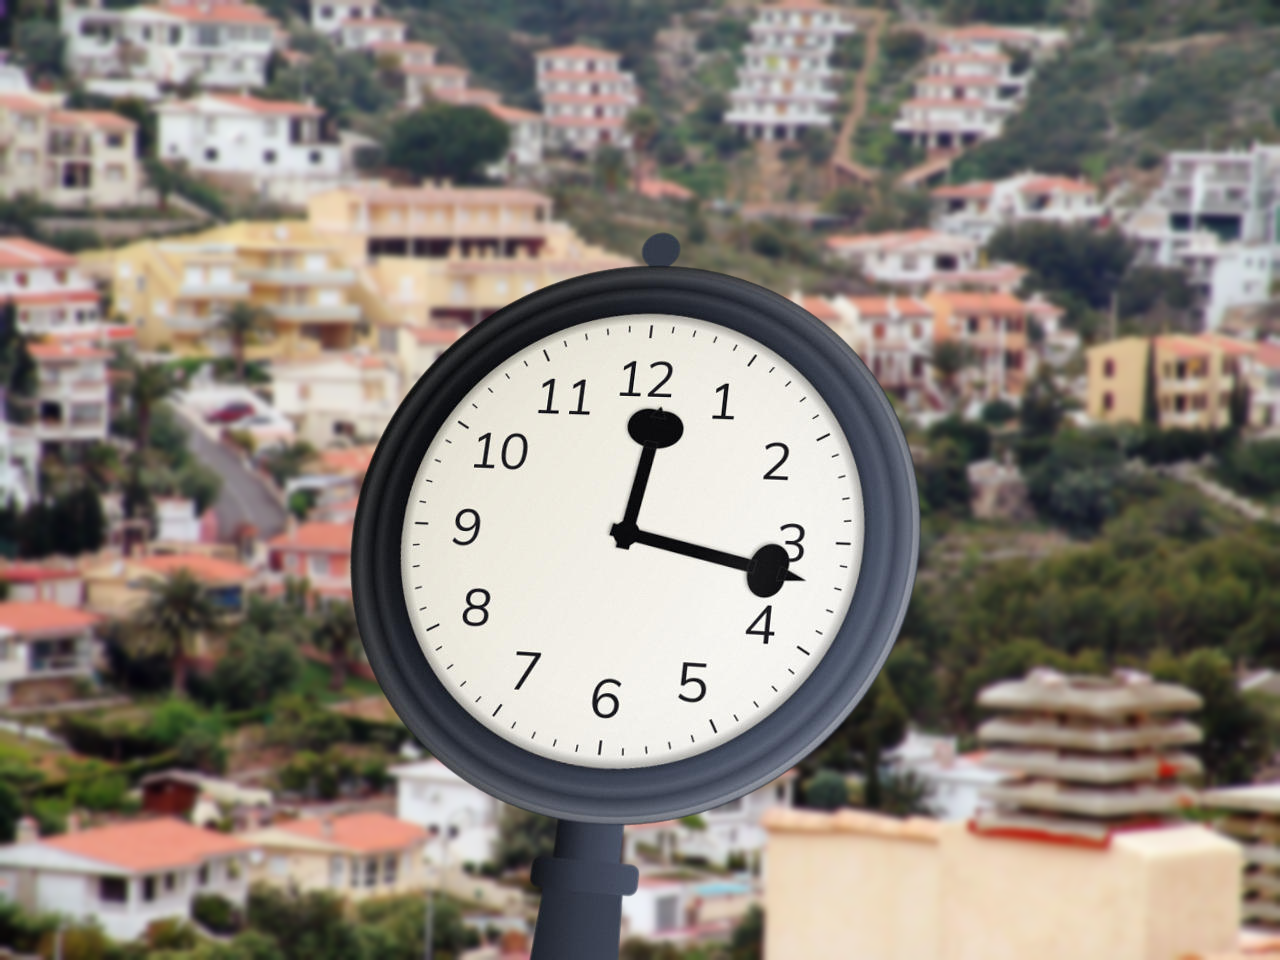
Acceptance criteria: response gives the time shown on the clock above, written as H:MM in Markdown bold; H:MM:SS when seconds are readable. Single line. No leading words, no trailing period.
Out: **12:17**
